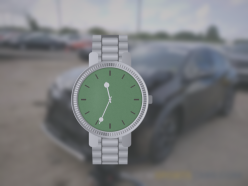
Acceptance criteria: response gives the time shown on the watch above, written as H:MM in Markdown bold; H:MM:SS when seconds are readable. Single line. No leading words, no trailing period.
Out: **11:34**
